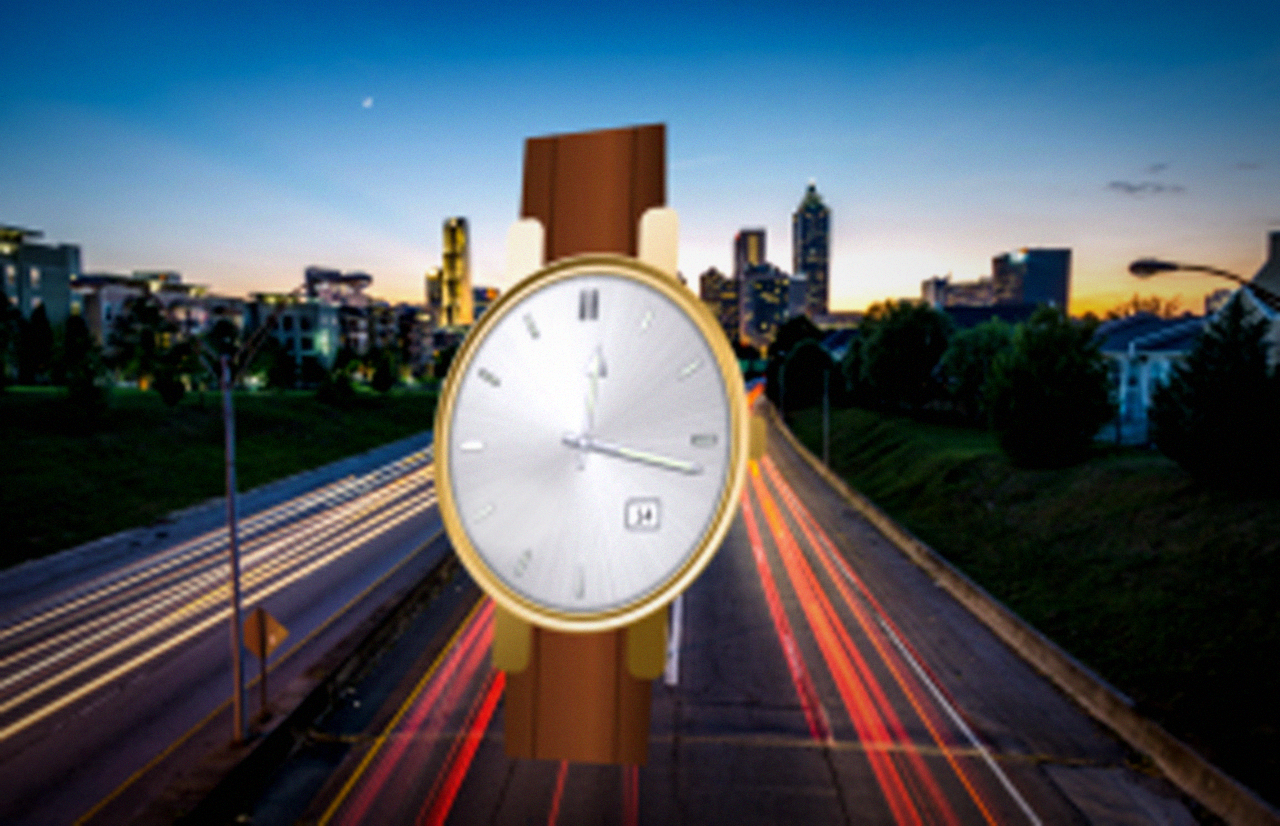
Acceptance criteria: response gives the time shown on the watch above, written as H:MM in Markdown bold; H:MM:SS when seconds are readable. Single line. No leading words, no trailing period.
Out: **12:17**
